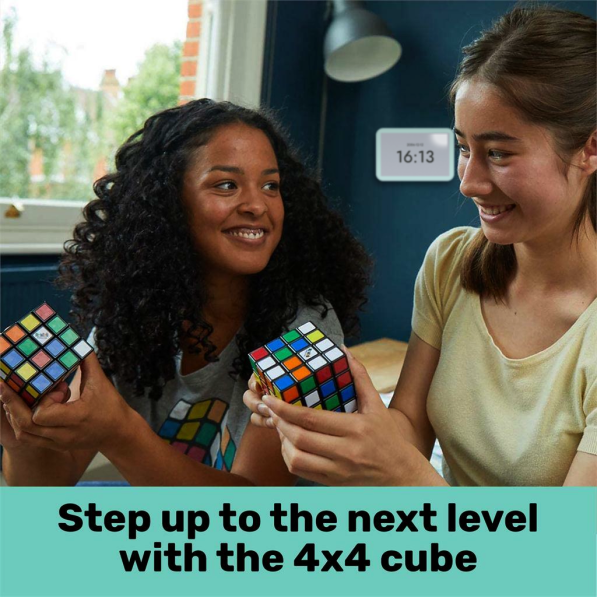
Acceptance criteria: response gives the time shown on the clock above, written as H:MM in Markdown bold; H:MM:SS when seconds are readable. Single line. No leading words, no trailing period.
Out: **16:13**
